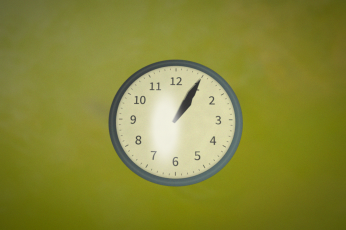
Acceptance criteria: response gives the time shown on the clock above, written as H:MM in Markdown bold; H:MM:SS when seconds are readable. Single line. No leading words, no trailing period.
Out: **1:05**
